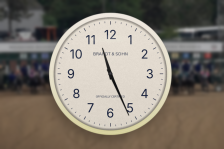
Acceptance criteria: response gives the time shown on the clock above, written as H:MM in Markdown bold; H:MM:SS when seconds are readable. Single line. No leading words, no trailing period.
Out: **11:26**
